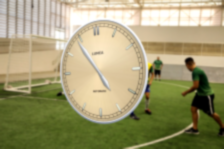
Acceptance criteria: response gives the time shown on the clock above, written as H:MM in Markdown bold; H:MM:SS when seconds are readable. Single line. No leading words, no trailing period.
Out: **4:54**
